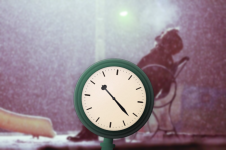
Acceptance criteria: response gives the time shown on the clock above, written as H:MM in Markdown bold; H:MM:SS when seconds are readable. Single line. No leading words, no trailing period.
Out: **10:22**
